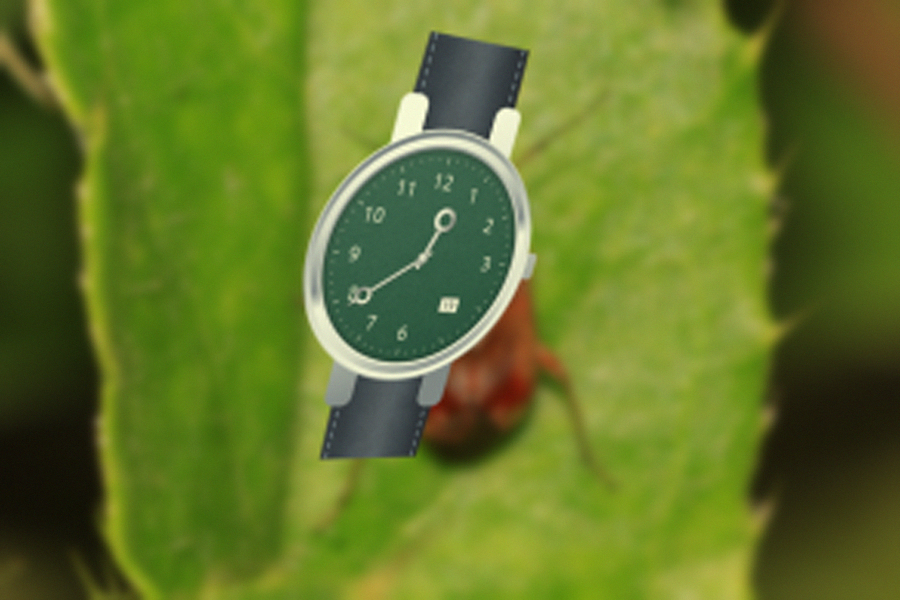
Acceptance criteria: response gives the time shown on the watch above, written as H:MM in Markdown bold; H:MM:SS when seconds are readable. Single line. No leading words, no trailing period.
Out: **12:39**
